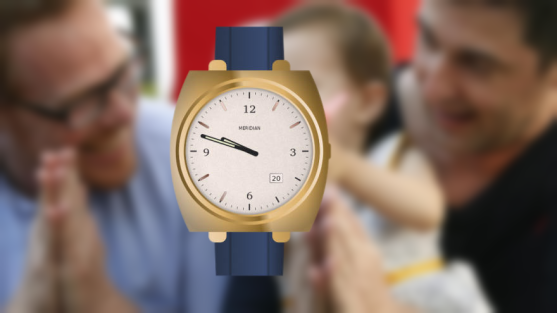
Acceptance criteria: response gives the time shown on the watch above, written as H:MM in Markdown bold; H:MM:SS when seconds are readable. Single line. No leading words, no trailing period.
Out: **9:48**
